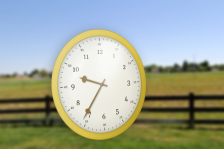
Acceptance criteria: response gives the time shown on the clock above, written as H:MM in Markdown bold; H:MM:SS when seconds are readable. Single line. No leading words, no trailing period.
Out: **9:36**
